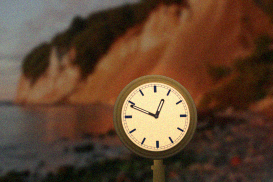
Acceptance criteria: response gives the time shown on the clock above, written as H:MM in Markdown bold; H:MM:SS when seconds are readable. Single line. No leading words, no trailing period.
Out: **12:49**
